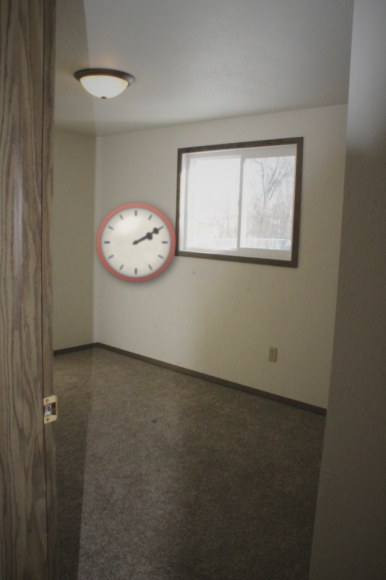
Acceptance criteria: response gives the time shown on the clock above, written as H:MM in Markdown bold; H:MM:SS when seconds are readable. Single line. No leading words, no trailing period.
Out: **2:10**
